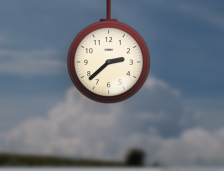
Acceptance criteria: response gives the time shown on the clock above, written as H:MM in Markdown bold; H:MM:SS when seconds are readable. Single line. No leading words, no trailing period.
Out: **2:38**
